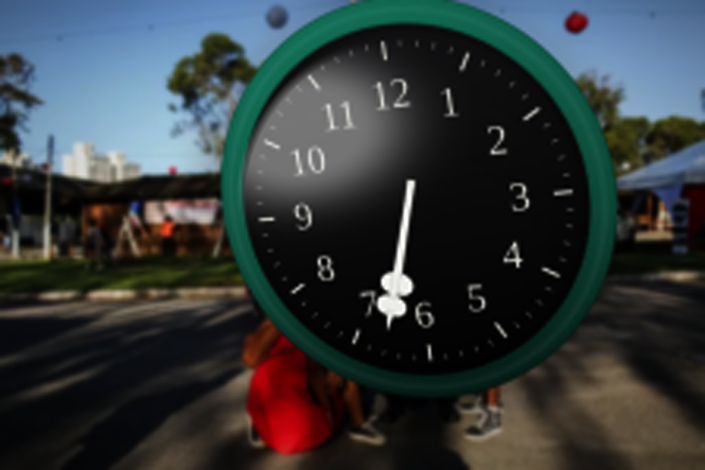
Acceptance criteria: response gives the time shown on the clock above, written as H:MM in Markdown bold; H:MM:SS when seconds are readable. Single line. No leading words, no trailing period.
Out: **6:33**
